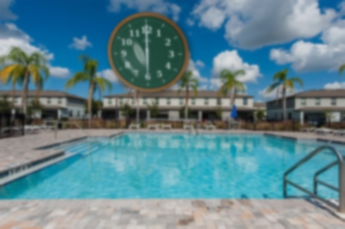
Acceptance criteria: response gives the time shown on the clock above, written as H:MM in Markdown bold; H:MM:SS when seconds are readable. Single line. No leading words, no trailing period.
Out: **6:00**
